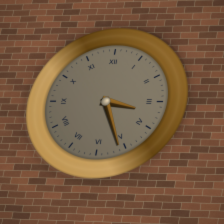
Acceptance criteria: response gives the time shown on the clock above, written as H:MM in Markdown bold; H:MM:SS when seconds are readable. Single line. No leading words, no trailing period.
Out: **3:26**
